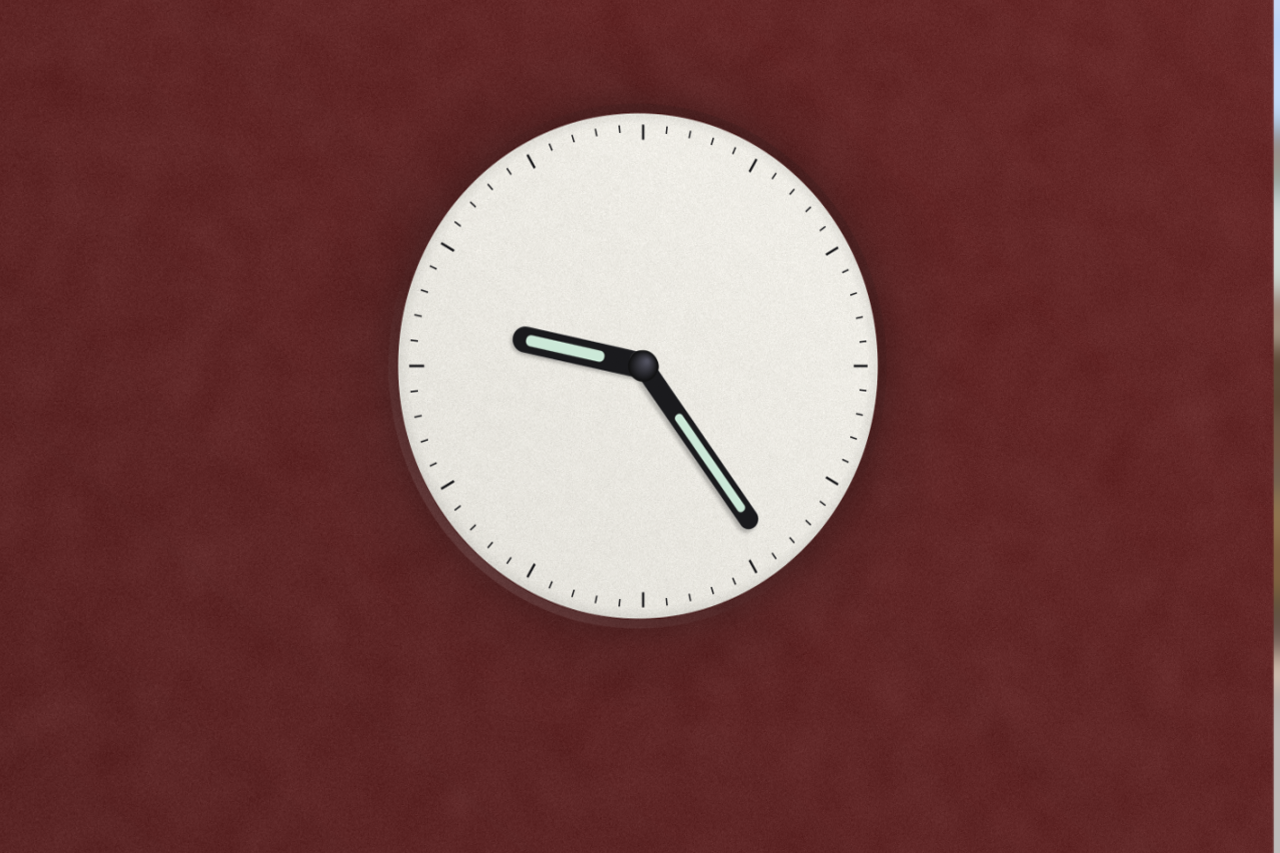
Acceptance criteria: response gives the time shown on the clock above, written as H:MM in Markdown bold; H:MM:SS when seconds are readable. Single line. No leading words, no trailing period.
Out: **9:24**
